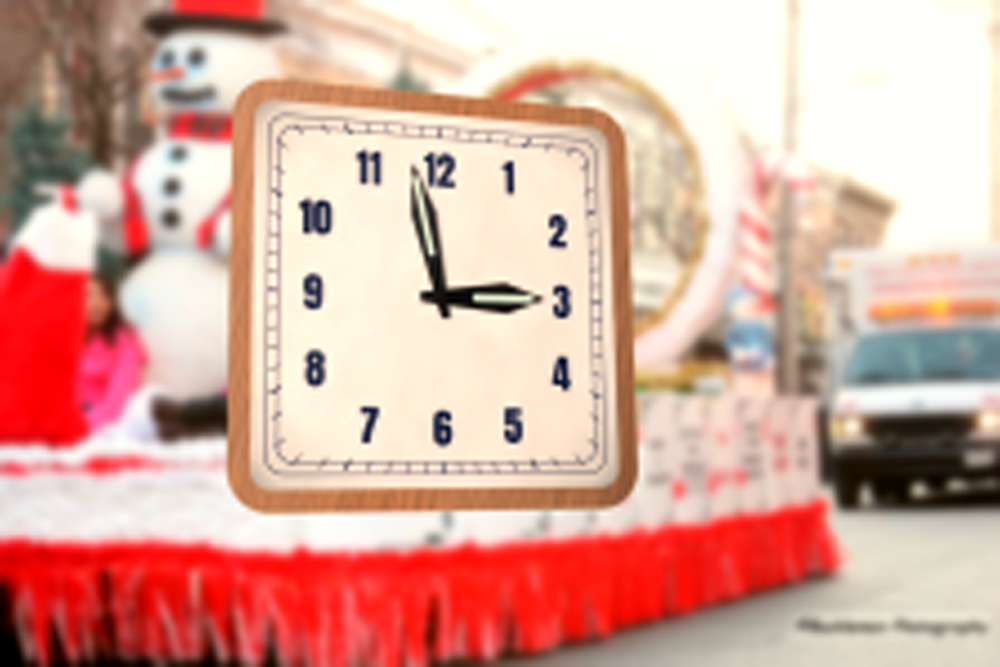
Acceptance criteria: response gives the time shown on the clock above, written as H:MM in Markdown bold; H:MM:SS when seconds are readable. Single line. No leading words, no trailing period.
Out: **2:58**
